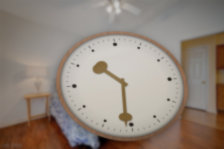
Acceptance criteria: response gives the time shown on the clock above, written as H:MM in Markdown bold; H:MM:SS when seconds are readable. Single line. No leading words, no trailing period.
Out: **10:31**
